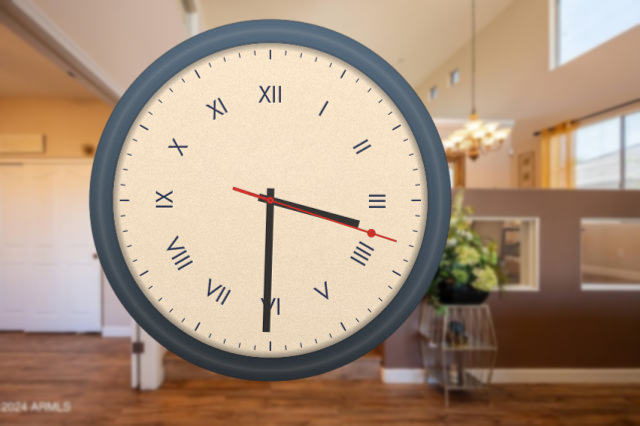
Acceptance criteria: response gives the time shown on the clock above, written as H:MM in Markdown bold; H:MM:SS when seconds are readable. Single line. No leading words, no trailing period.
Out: **3:30:18**
